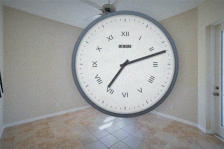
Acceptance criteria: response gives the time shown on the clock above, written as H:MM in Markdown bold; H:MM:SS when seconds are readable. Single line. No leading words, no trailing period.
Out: **7:12**
